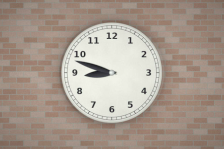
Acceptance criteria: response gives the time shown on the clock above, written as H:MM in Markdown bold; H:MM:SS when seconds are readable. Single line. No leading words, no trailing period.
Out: **8:48**
